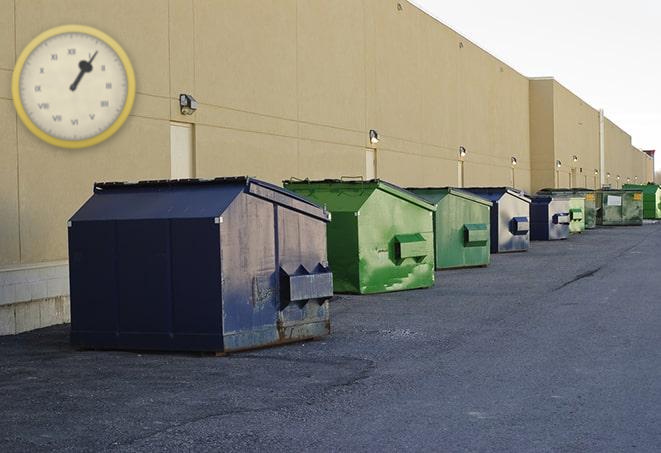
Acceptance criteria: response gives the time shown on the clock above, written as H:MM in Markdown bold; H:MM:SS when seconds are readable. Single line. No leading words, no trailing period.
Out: **1:06**
